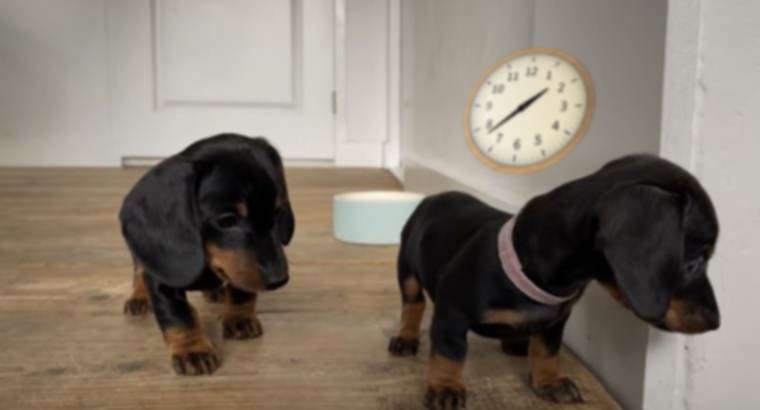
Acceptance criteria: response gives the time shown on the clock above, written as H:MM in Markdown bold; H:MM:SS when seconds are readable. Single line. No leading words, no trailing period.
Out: **1:38**
